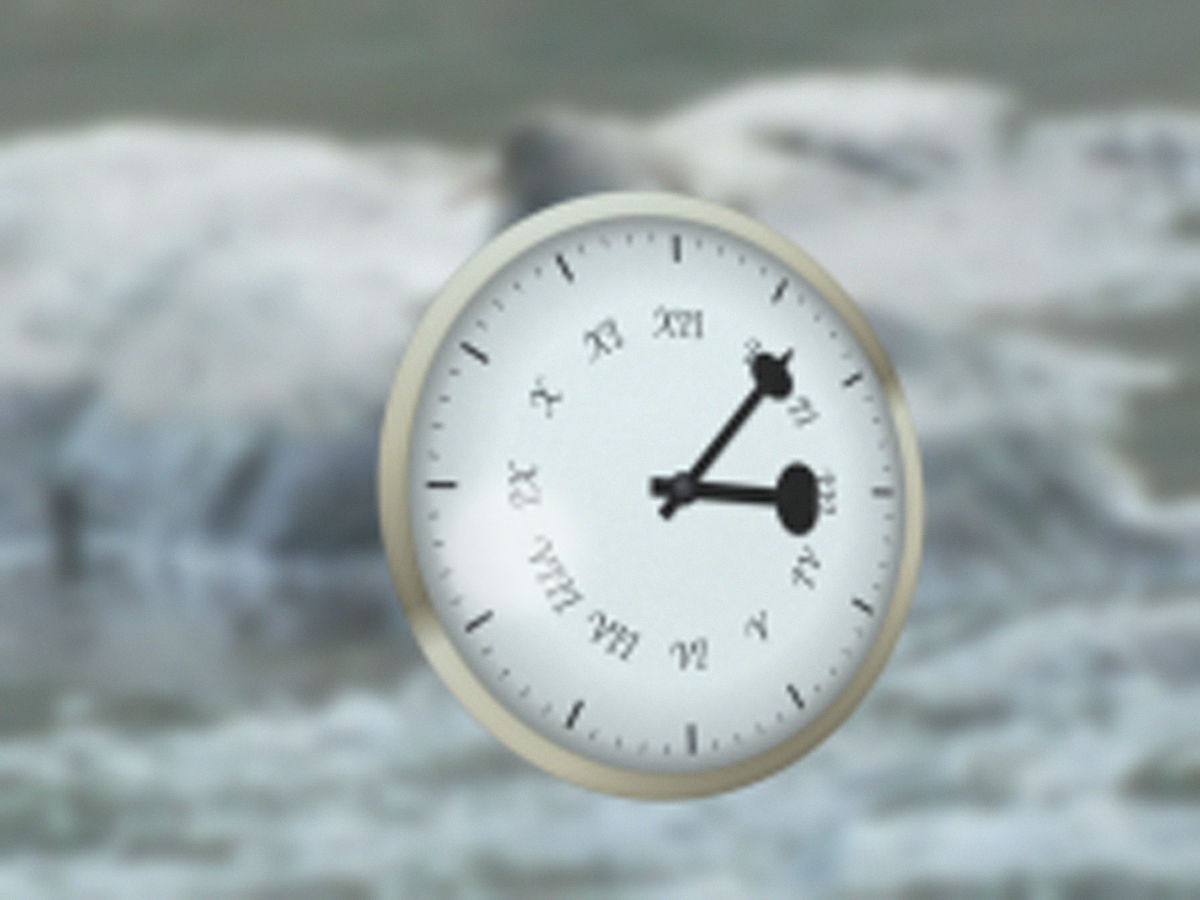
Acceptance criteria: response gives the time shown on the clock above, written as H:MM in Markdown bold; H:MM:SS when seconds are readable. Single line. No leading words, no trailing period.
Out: **3:07**
